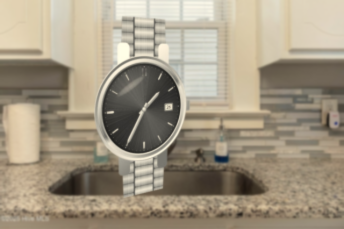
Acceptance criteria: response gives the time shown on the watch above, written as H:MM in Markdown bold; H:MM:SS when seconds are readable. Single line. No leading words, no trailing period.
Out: **1:35**
